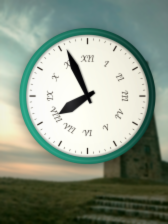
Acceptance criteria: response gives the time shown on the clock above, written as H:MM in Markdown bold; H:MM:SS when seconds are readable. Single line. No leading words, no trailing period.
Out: **7:56**
